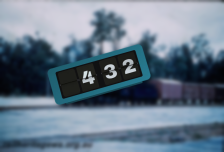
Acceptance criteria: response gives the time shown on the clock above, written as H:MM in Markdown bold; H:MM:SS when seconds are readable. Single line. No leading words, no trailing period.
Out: **4:32**
